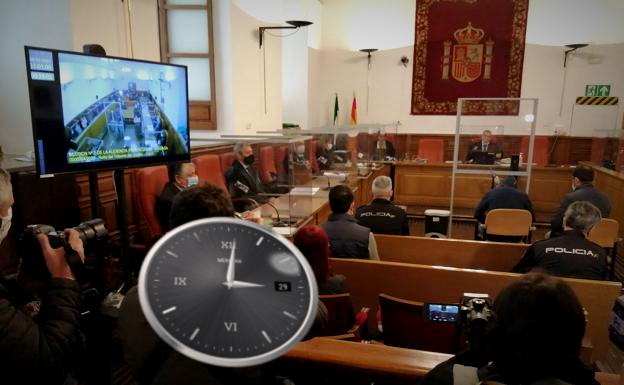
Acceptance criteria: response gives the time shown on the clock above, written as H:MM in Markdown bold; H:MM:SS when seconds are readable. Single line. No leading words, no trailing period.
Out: **3:01**
